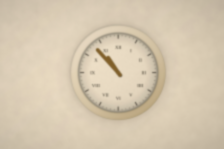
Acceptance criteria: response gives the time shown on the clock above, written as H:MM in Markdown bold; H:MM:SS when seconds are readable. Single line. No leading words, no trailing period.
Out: **10:53**
